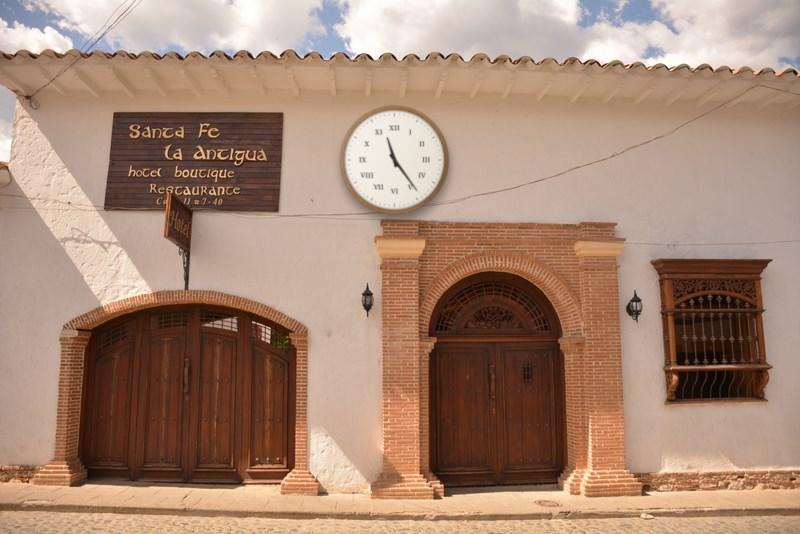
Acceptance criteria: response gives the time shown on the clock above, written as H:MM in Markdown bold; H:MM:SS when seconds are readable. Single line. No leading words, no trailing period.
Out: **11:24**
